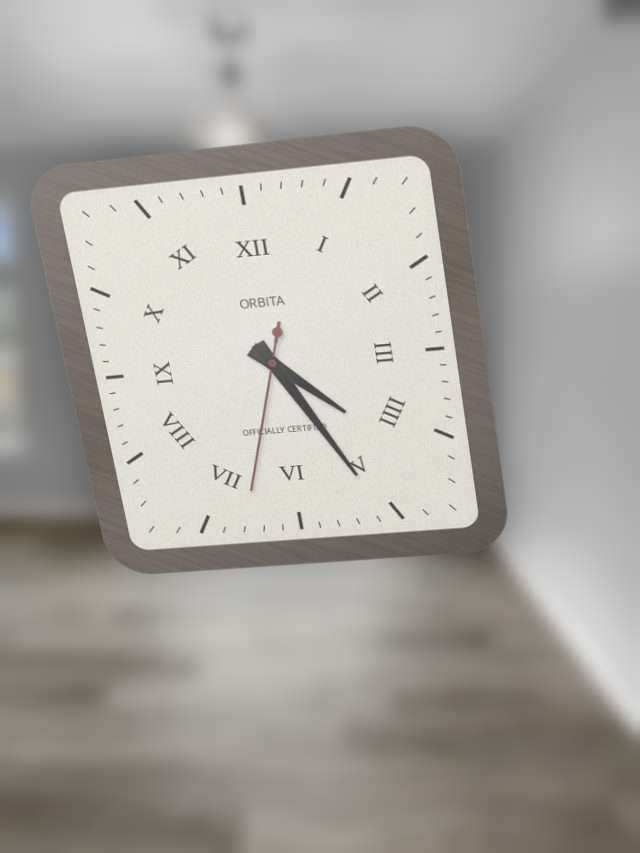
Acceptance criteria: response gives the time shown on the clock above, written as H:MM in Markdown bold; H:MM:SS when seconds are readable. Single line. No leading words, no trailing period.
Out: **4:25:33**
